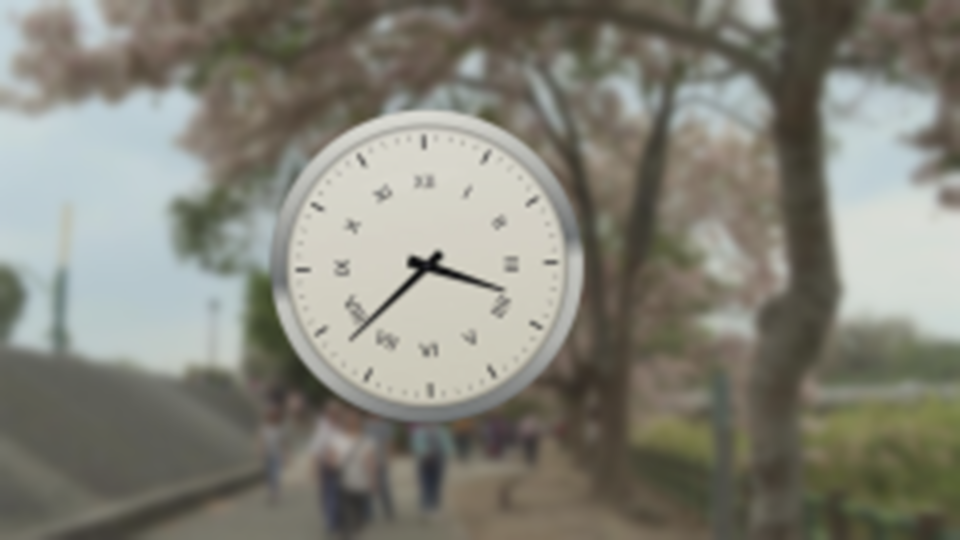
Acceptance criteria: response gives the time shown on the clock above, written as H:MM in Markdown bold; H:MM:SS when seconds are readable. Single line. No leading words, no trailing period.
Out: **3:38**
